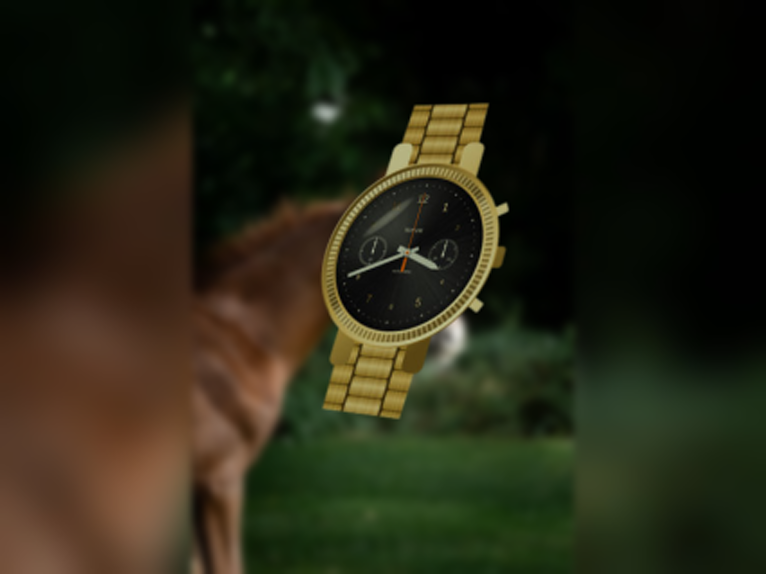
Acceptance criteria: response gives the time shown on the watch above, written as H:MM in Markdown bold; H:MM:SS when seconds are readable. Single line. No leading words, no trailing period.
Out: **3:41**
